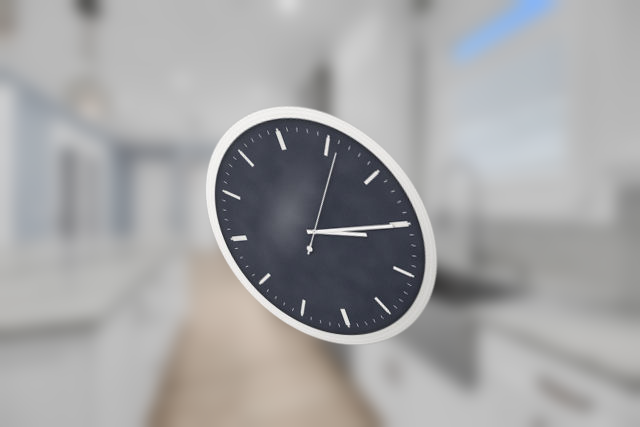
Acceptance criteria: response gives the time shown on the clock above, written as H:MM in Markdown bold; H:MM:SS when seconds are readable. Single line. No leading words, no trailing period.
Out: **3:15:06**
